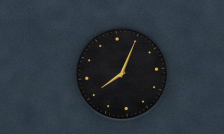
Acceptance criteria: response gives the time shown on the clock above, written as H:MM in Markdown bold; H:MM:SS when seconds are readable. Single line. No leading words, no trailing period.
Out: **8:05**
